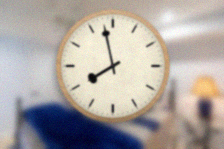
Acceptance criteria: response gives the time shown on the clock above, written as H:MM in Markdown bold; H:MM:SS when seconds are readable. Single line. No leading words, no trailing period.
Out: **7:58**
